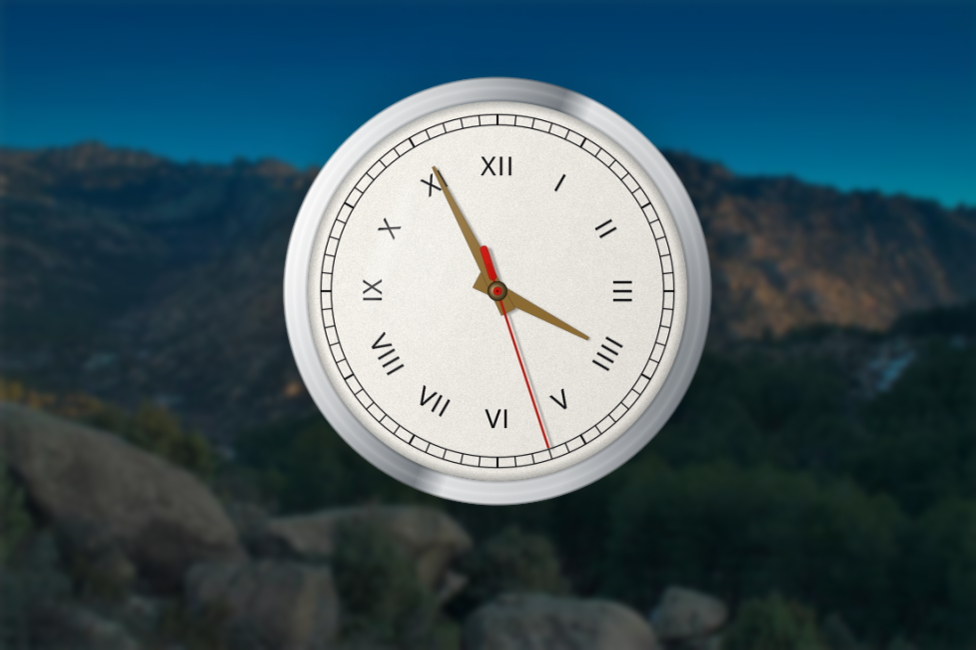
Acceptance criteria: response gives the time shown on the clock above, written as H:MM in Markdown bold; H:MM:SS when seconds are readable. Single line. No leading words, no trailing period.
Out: **3:55:27**
